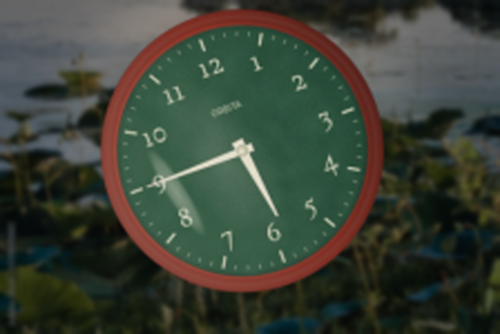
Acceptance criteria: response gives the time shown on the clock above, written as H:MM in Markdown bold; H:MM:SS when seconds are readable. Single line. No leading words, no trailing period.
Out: **5:45**
